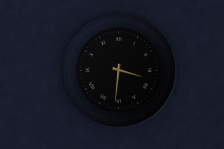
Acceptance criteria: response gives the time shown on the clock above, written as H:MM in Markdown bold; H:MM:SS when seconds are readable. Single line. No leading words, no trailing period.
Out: **3:31**
